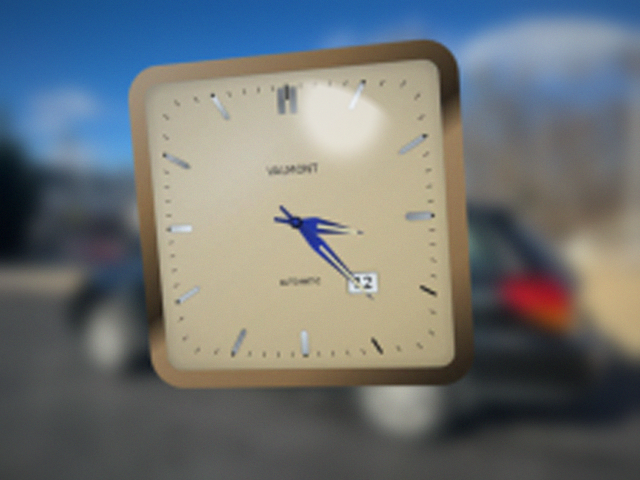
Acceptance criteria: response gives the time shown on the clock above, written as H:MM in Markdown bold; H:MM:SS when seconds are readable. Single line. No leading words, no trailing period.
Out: **3:23**
